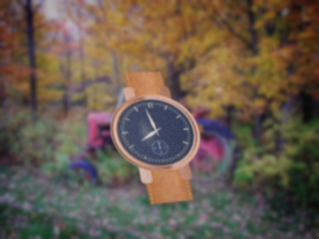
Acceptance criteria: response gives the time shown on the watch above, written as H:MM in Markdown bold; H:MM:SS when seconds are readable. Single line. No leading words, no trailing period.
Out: **7:58**
